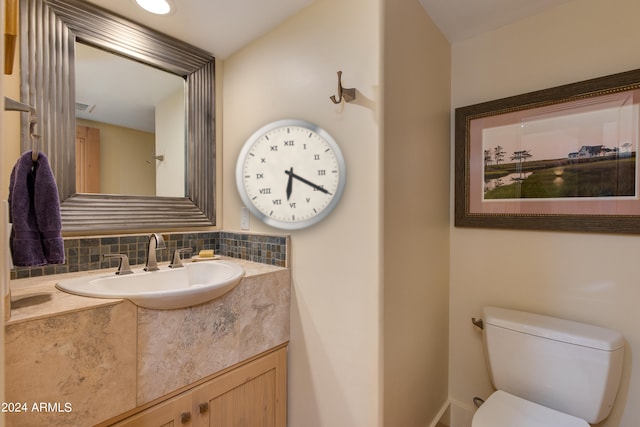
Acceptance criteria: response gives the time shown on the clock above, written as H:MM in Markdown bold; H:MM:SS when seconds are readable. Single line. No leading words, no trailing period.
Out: **6:20**
